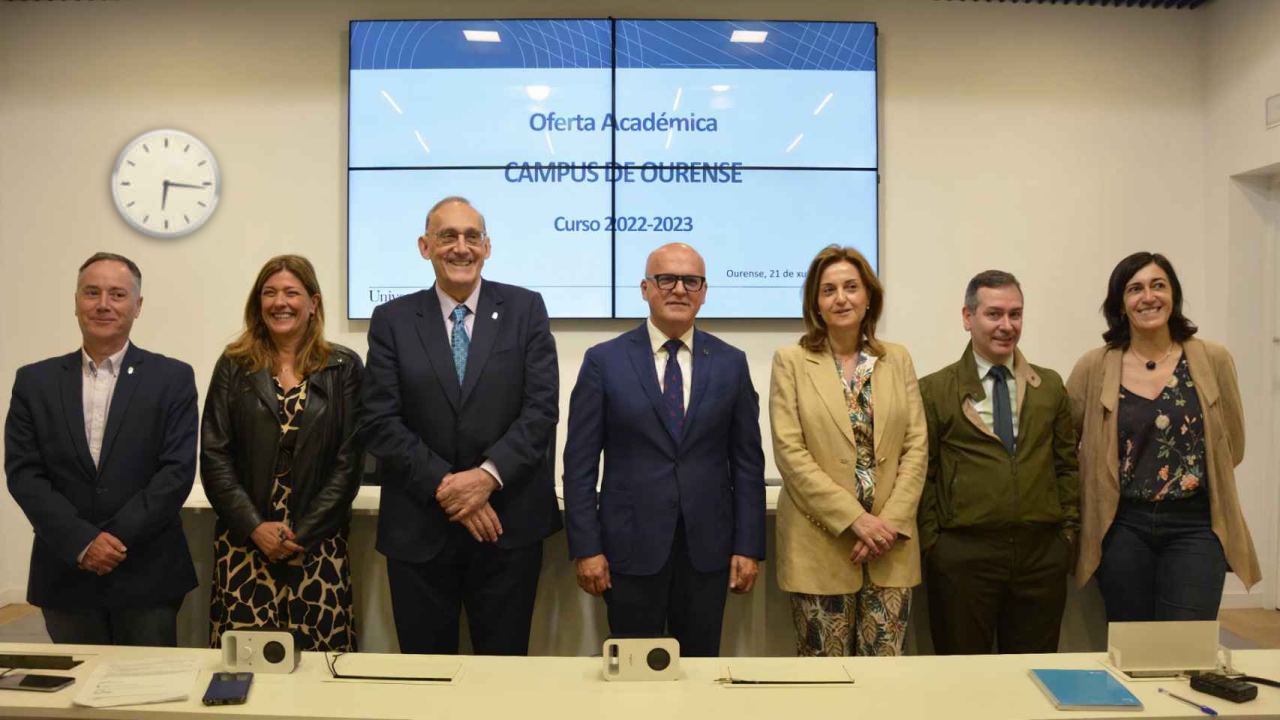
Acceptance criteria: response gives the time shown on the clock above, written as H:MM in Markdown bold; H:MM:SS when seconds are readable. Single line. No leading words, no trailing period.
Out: **6:16**
